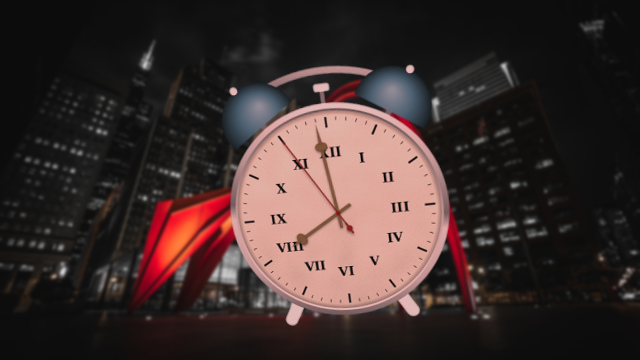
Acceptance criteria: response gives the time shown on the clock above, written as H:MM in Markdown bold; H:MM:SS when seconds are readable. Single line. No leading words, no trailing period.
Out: **7:58:55**
